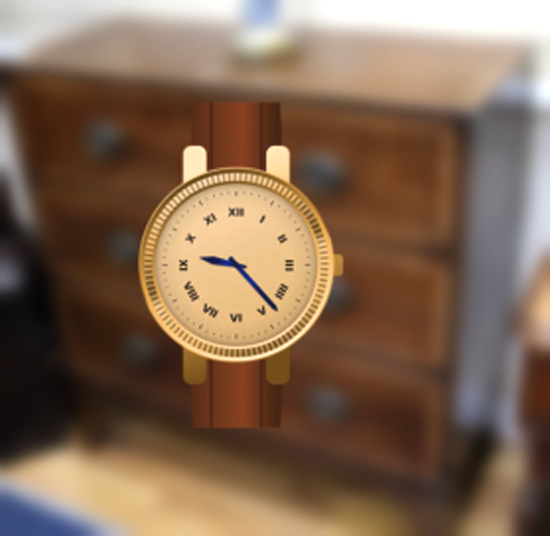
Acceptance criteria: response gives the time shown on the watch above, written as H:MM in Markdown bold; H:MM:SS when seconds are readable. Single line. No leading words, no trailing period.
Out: **9:23**
